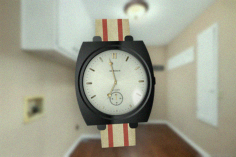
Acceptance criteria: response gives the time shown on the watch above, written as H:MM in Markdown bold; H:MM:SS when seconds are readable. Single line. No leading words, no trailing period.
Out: **6:58**
